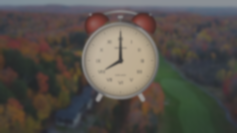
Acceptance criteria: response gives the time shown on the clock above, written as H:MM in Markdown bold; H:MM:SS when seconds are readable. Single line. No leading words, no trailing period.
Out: **8:00**
